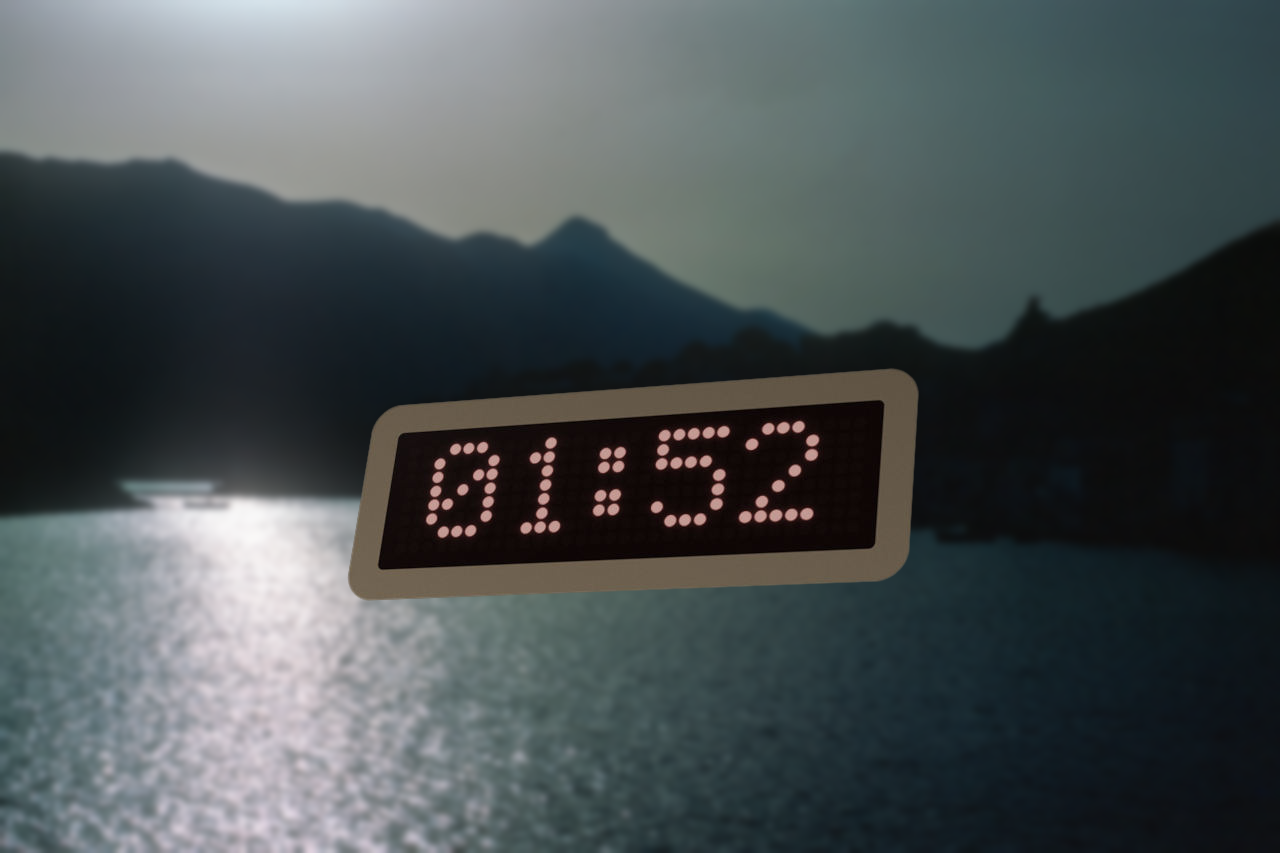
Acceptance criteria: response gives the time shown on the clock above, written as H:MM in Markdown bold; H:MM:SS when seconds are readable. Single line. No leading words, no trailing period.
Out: **1:52**
